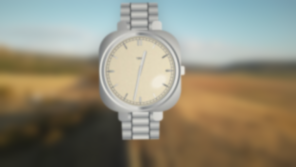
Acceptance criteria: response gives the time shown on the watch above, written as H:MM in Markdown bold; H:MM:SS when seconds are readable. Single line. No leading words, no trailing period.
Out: **12:32**
